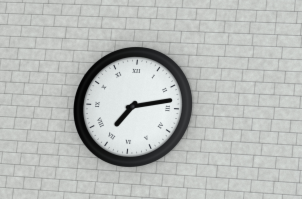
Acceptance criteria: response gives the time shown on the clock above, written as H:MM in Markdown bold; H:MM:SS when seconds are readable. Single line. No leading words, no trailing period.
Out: **7:13**
